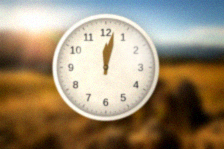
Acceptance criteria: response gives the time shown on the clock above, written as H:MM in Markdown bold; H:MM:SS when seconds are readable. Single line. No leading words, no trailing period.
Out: **12:02**
